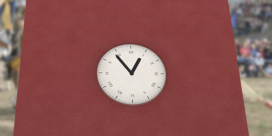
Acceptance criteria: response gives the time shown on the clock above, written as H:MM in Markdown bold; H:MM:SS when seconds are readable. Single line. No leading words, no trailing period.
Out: **12:54**
